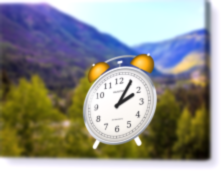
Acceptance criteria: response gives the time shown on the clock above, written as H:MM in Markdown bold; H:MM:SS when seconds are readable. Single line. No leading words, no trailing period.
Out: **2:05**
